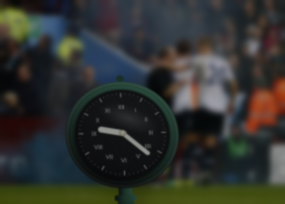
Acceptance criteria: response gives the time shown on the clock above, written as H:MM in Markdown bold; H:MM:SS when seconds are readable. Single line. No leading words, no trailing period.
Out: **9:22**
